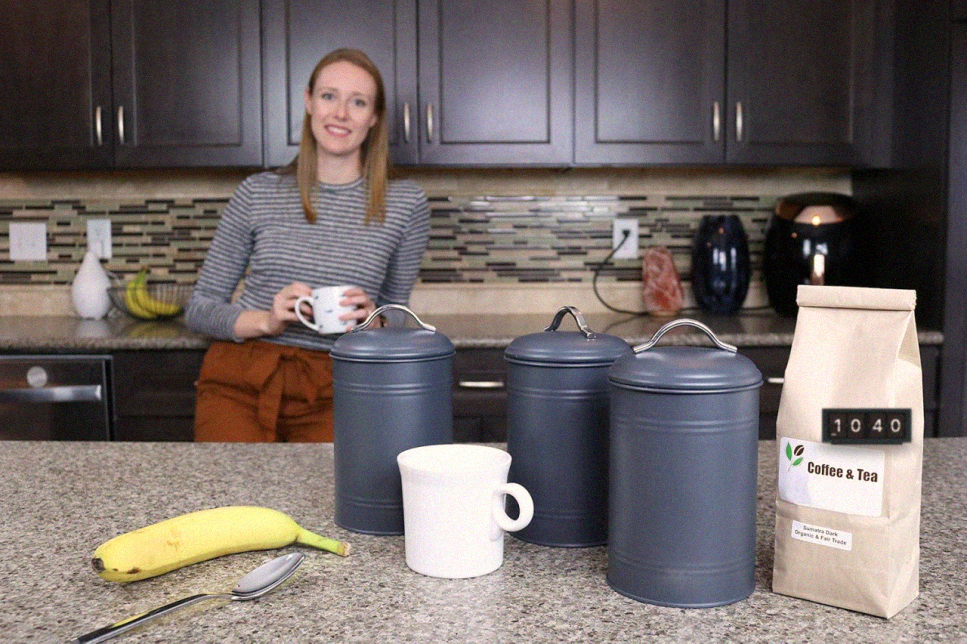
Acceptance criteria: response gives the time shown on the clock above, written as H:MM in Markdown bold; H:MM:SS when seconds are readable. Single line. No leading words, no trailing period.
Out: **10:40**
